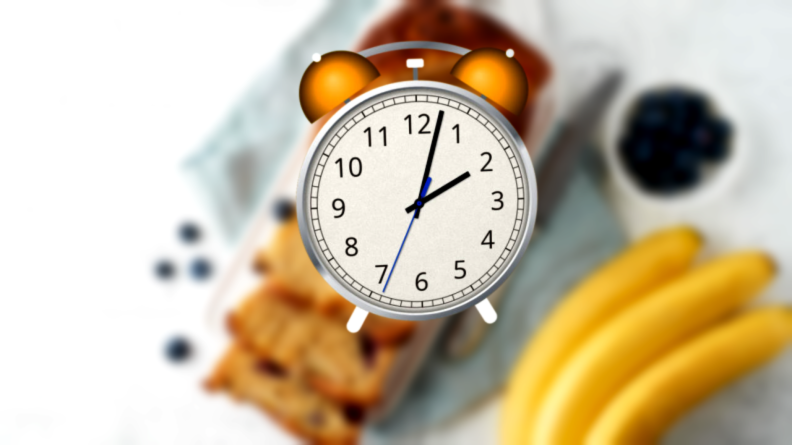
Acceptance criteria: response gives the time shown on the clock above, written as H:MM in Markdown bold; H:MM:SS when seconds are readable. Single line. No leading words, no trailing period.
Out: **2:02:34**
